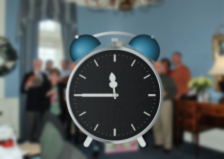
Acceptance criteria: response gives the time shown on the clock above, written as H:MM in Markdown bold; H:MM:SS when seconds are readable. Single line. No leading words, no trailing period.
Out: **11:45**
